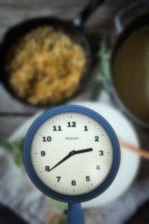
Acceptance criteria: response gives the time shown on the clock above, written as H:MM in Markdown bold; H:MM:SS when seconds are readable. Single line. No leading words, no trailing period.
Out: **2:39**
